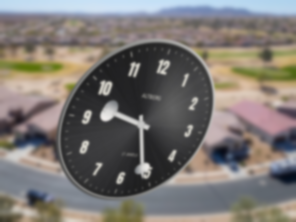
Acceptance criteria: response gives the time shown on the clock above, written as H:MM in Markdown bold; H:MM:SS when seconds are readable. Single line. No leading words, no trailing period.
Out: **9:26**
